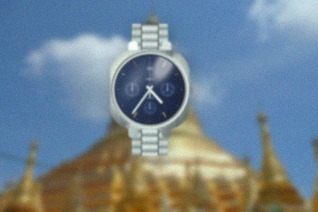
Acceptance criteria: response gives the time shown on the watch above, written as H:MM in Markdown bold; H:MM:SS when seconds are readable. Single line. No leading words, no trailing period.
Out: **4:36**
